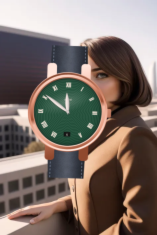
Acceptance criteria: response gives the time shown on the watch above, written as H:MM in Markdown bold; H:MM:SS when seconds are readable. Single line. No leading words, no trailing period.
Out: **11:51**
